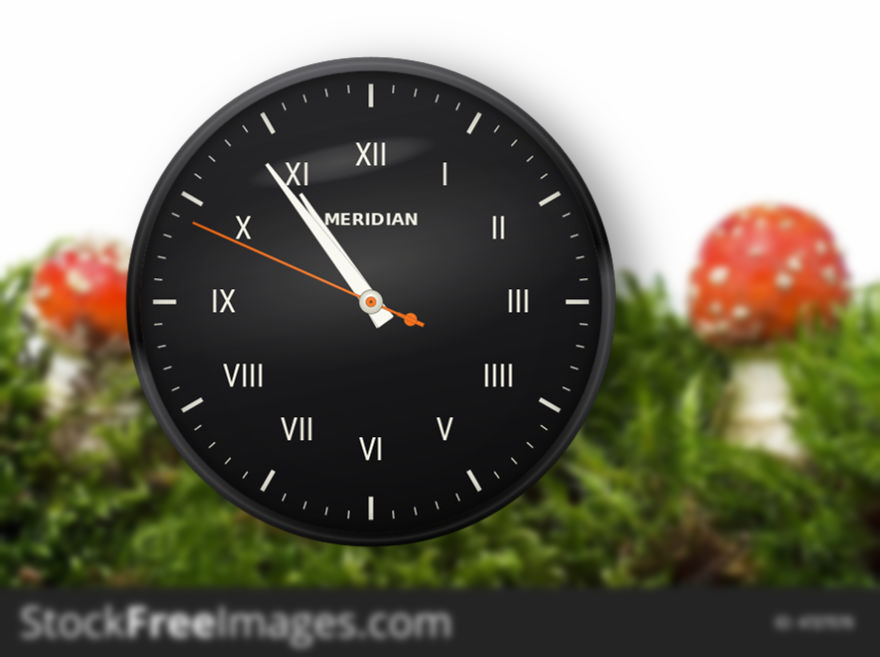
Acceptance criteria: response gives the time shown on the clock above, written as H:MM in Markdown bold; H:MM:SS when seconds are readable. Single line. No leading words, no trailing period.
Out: **10:53:49**
